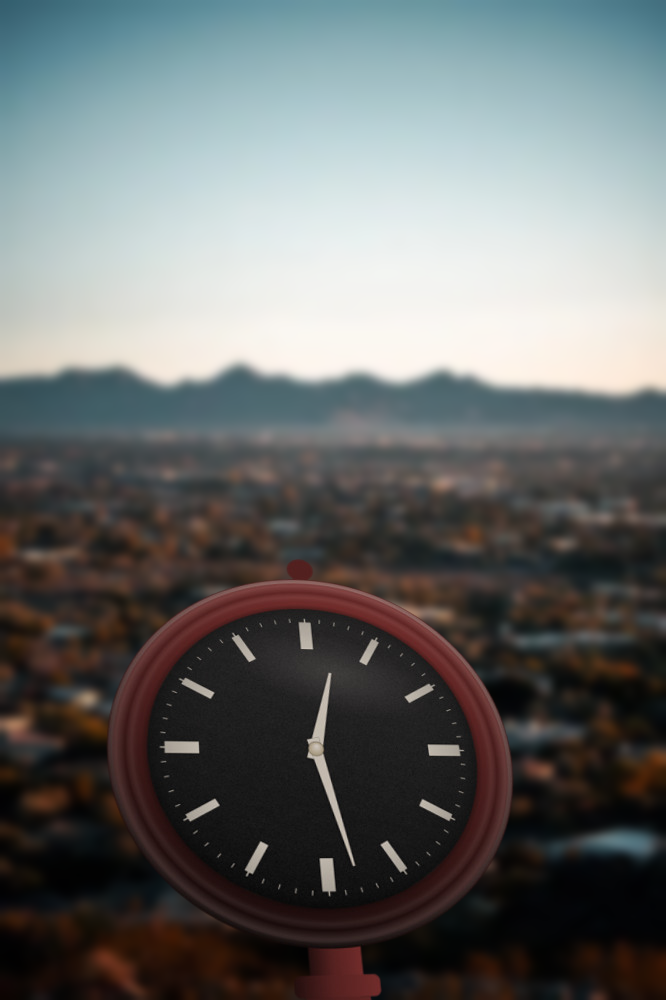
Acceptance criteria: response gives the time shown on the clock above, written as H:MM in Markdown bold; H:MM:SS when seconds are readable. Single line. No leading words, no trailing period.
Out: **12:28**
